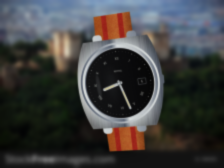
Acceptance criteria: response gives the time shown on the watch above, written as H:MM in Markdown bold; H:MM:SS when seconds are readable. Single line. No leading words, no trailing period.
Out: **8:27**
